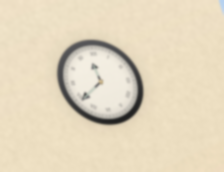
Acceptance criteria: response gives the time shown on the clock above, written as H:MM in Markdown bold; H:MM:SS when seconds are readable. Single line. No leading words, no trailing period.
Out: **11:39**
